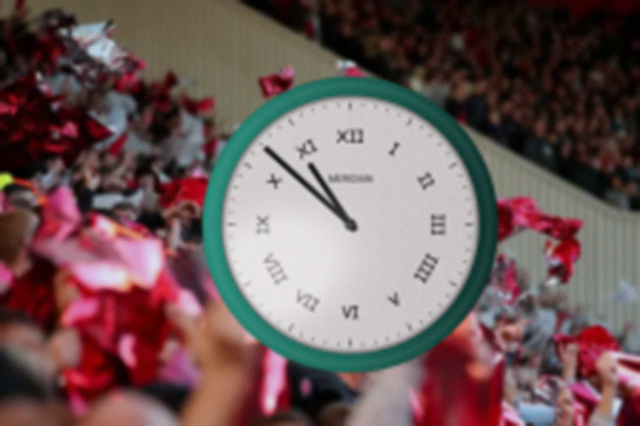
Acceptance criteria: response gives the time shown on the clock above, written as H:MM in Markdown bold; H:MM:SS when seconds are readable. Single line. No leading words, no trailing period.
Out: **10:52**
